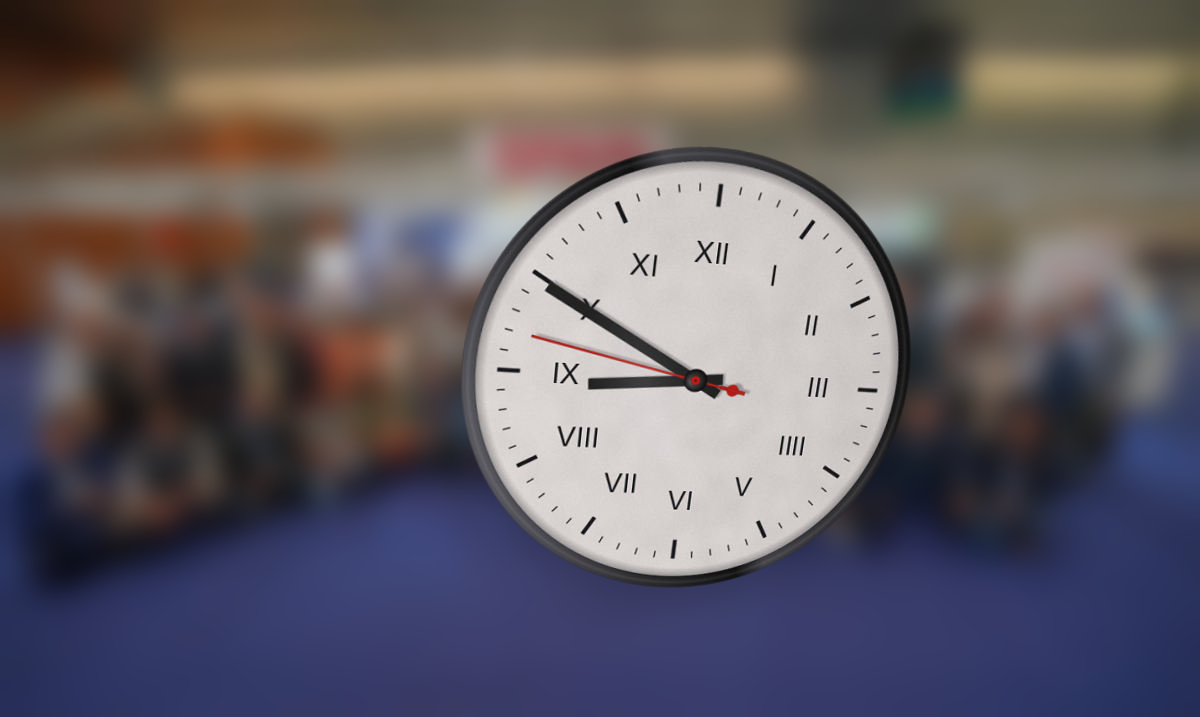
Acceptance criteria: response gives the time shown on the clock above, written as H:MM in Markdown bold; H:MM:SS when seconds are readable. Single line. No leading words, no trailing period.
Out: **8:49:47**
